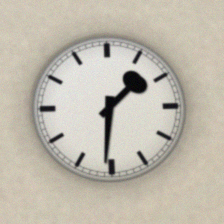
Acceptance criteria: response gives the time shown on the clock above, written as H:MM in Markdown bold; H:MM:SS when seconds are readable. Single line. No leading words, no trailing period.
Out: **1:31**
